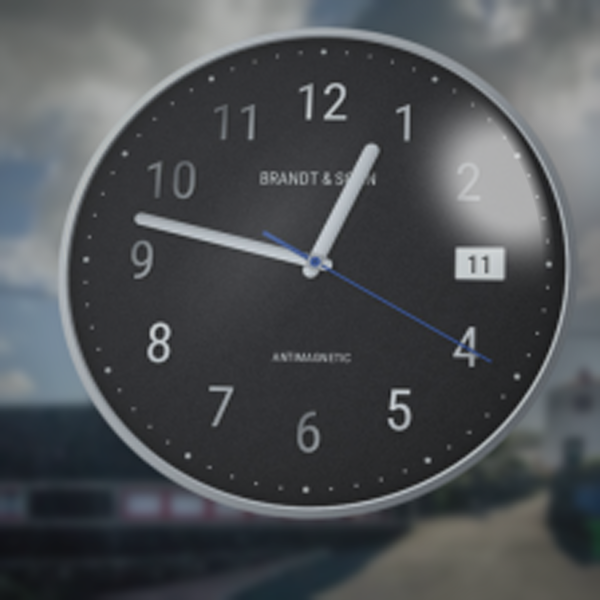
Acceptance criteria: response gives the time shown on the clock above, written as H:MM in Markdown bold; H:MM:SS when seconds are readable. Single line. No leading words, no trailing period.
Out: **12:47:20**
